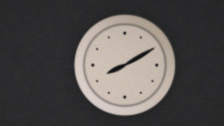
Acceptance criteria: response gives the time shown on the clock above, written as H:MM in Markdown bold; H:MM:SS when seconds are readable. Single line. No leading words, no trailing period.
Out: **8:10**
